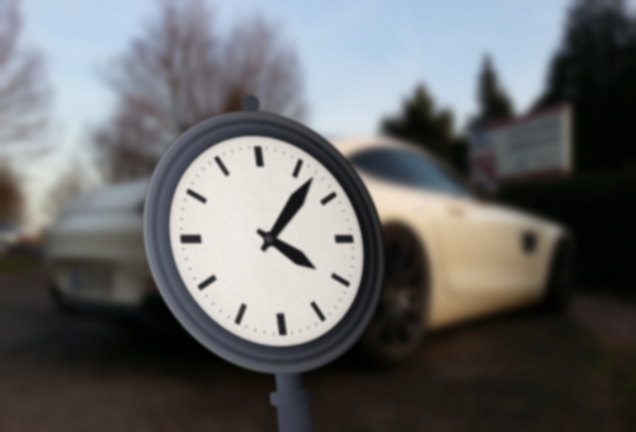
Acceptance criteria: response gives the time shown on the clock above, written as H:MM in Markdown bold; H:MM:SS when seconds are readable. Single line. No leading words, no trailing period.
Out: **4:07**
